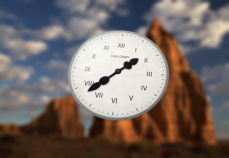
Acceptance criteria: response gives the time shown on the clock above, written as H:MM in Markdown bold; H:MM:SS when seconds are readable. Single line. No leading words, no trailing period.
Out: **1:38**
